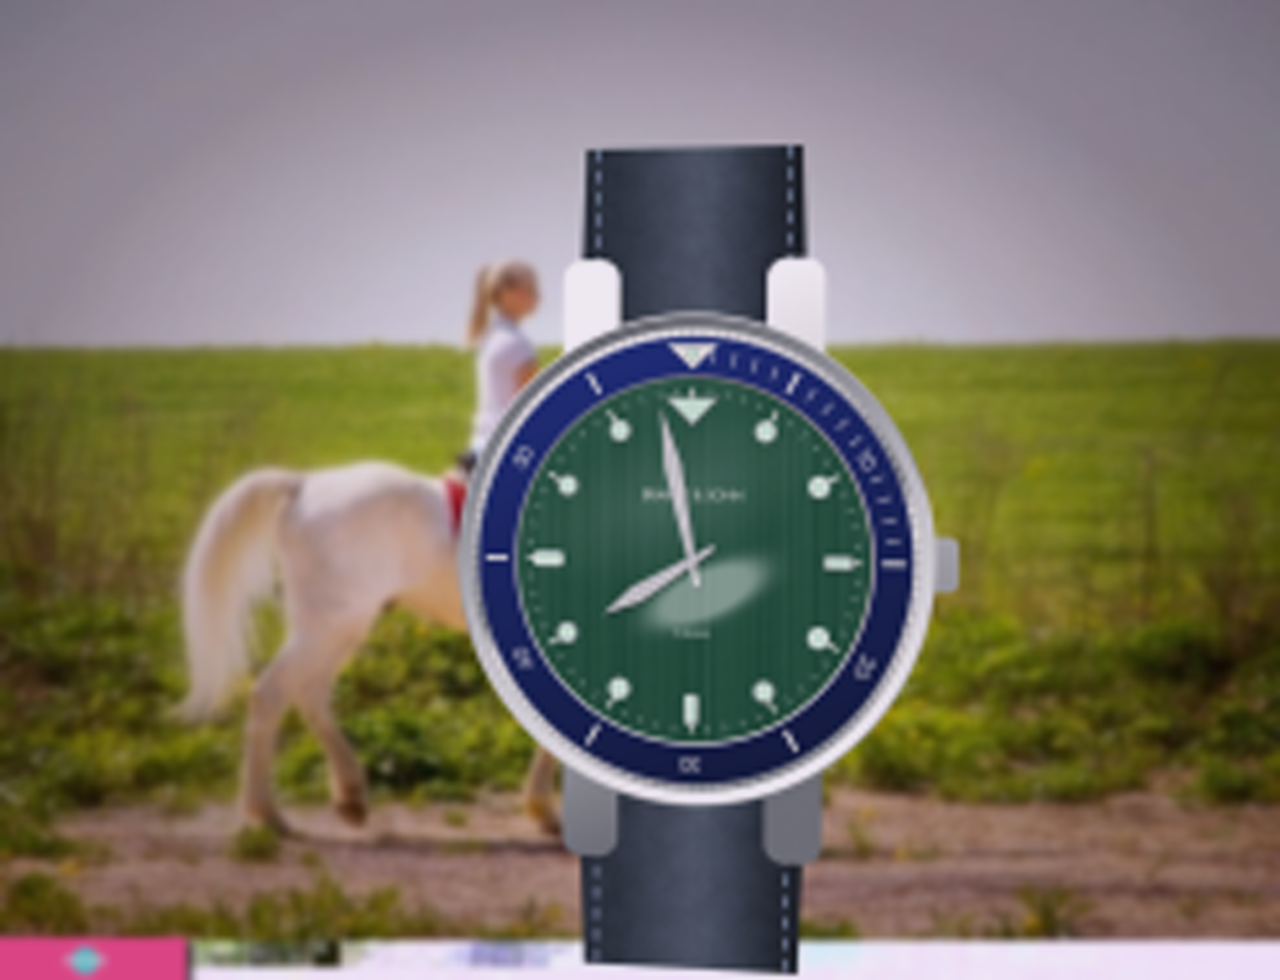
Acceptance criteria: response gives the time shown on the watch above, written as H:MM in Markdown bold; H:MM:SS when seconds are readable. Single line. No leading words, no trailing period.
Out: **7:58**
